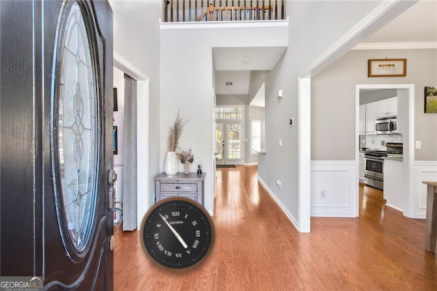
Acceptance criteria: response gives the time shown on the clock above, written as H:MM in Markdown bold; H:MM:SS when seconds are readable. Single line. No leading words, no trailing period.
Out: **4:54**
